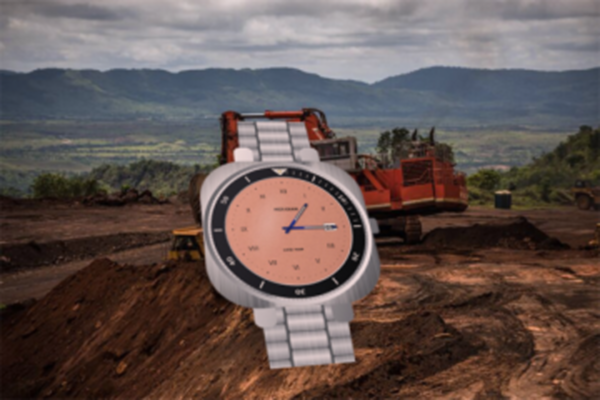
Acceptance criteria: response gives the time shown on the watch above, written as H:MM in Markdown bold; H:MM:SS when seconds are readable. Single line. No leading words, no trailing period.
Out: **1:15**
